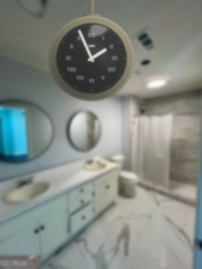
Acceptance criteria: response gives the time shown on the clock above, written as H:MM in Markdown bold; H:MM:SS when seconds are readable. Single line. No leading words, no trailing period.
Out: **1:56**
